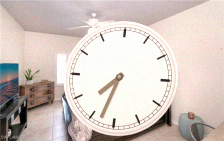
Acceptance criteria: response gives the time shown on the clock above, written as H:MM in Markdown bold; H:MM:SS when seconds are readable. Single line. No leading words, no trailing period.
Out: **7:33**
